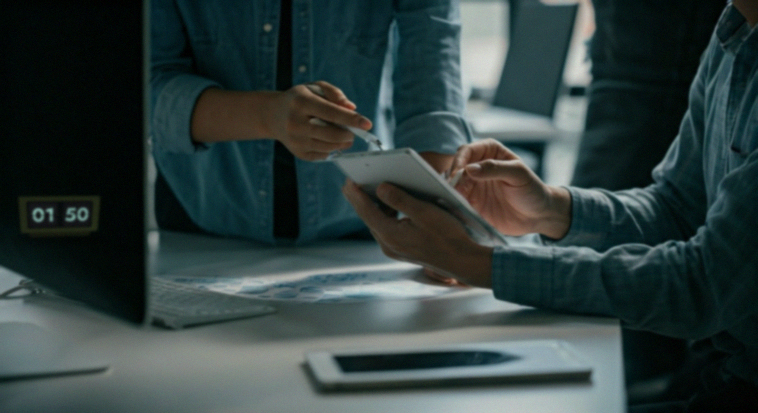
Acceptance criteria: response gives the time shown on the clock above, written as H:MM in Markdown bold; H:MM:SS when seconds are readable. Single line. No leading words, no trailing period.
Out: **1:50**
